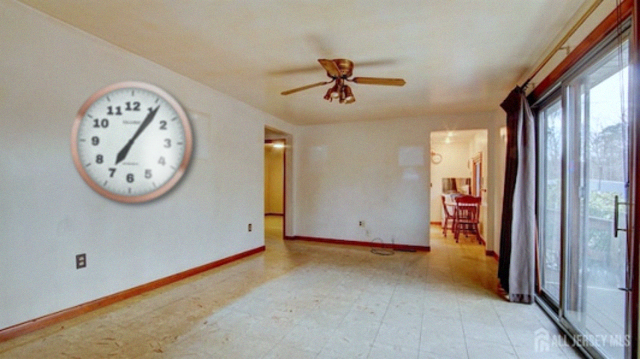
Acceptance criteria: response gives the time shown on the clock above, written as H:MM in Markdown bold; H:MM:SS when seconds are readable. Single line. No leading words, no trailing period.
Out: **7:06**
